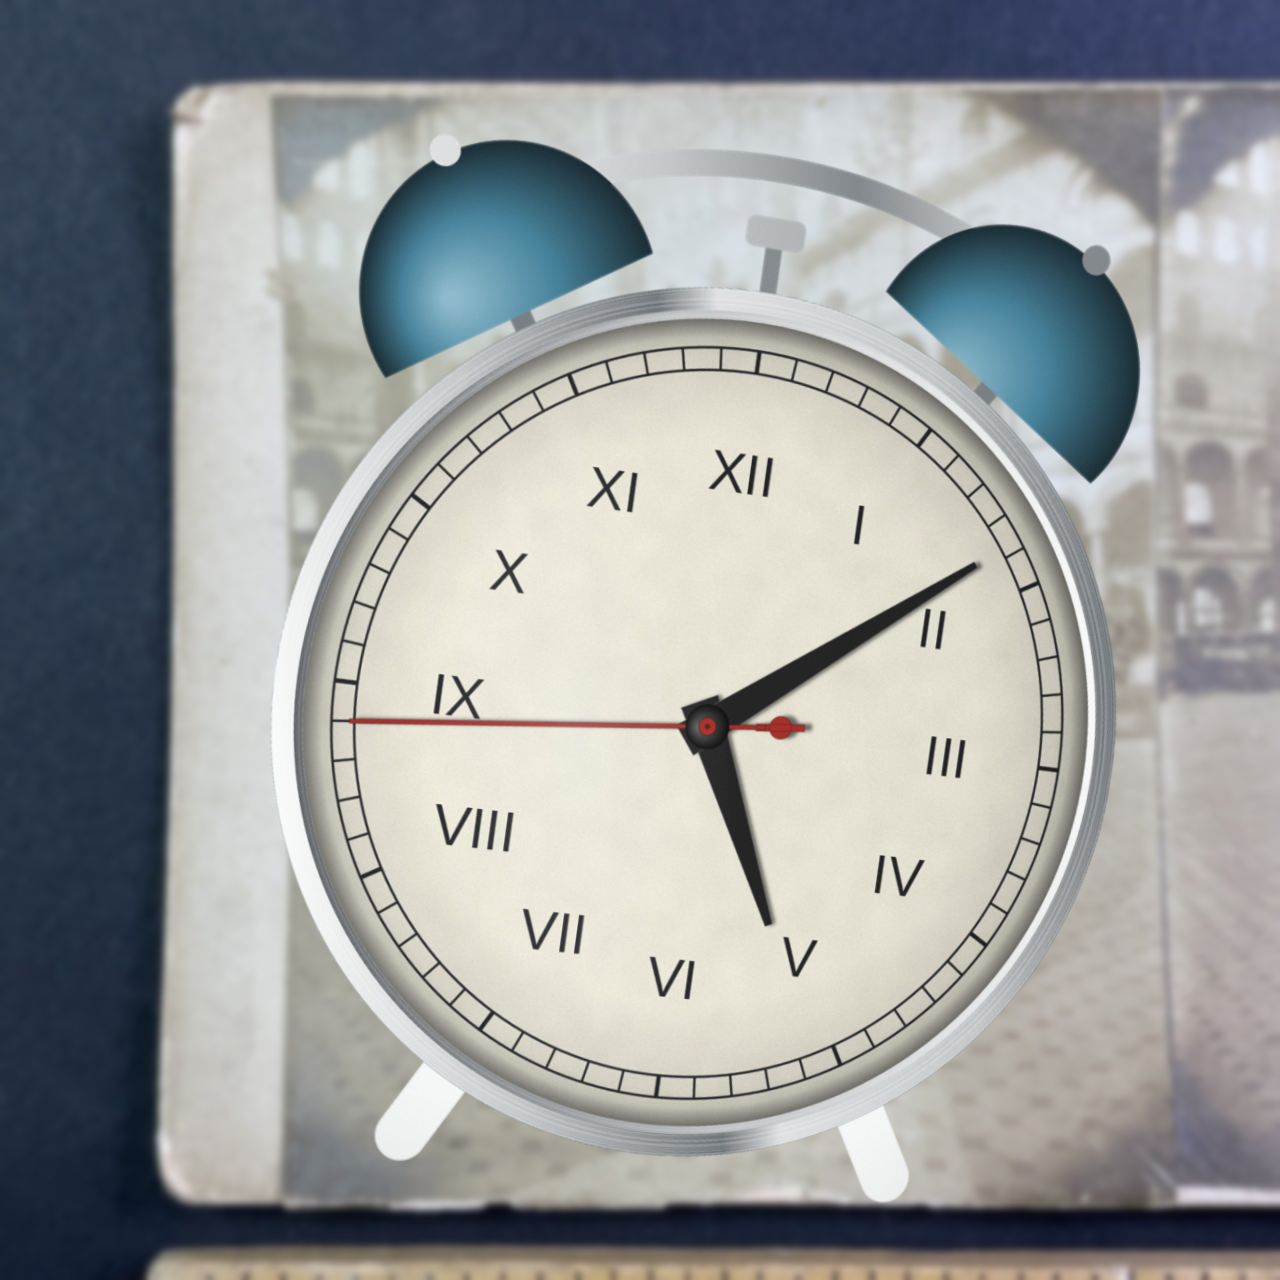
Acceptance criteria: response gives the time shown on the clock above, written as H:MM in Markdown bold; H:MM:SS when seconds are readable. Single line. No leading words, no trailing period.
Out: **5:08:44**
